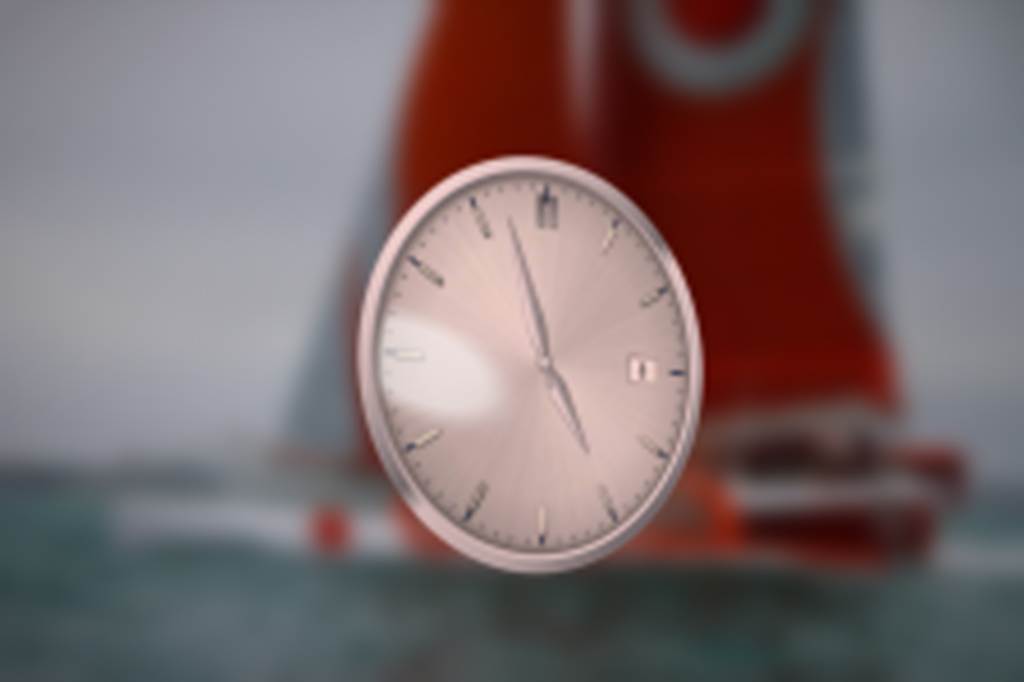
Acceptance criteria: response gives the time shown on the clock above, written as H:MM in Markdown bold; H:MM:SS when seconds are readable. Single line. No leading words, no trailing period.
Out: **4:57**
